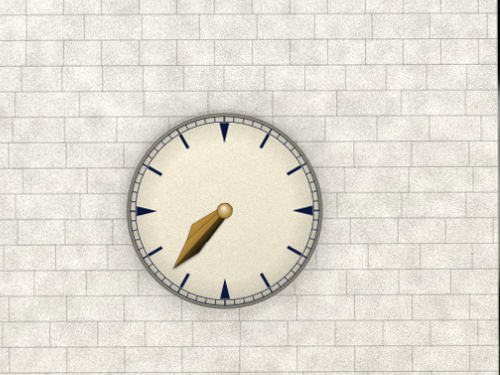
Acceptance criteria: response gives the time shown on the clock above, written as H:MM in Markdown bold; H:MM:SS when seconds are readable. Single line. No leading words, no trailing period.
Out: **7:37**
